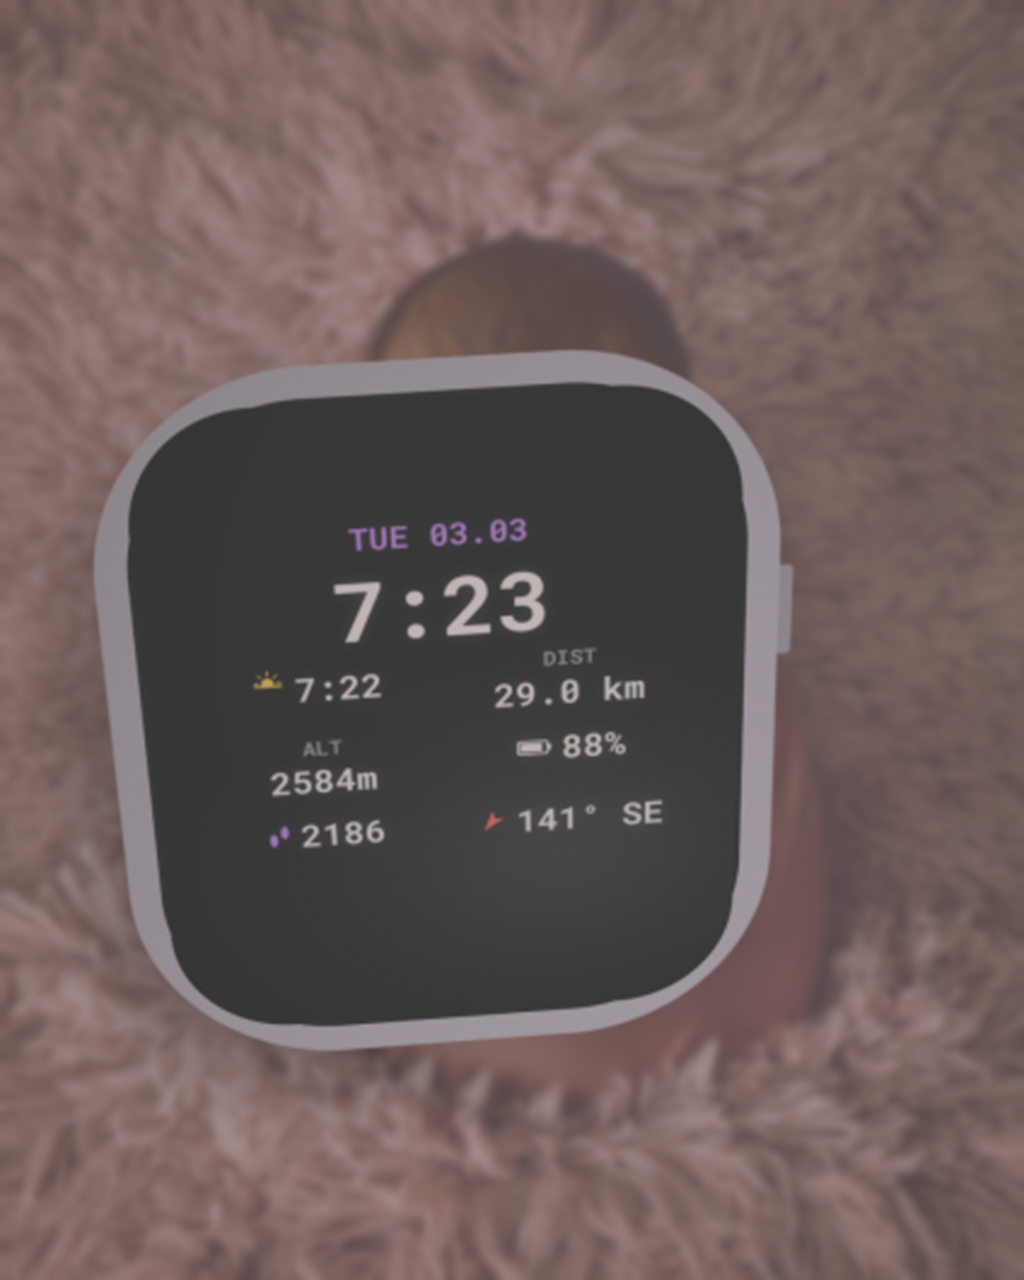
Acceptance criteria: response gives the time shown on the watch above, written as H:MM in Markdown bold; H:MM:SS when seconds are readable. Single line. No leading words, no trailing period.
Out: **7:23**
